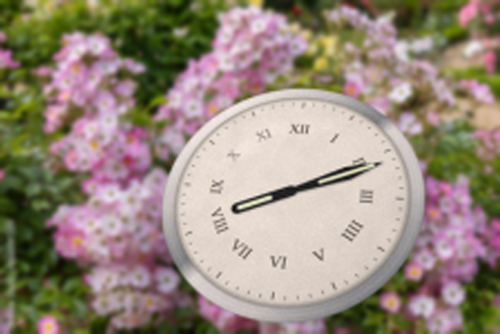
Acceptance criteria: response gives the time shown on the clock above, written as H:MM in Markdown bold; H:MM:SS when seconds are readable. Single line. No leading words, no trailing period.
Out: **8:11**
